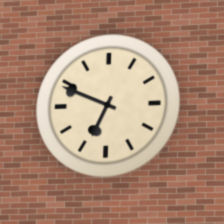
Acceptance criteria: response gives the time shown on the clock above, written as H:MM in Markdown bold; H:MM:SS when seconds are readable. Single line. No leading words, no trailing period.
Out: **6:49**
